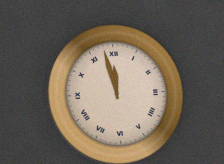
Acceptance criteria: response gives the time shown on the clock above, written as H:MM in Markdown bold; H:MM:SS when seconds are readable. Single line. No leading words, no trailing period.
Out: **11:58**
